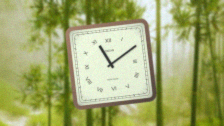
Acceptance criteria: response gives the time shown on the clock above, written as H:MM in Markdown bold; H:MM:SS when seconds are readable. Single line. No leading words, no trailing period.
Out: **11:10**
